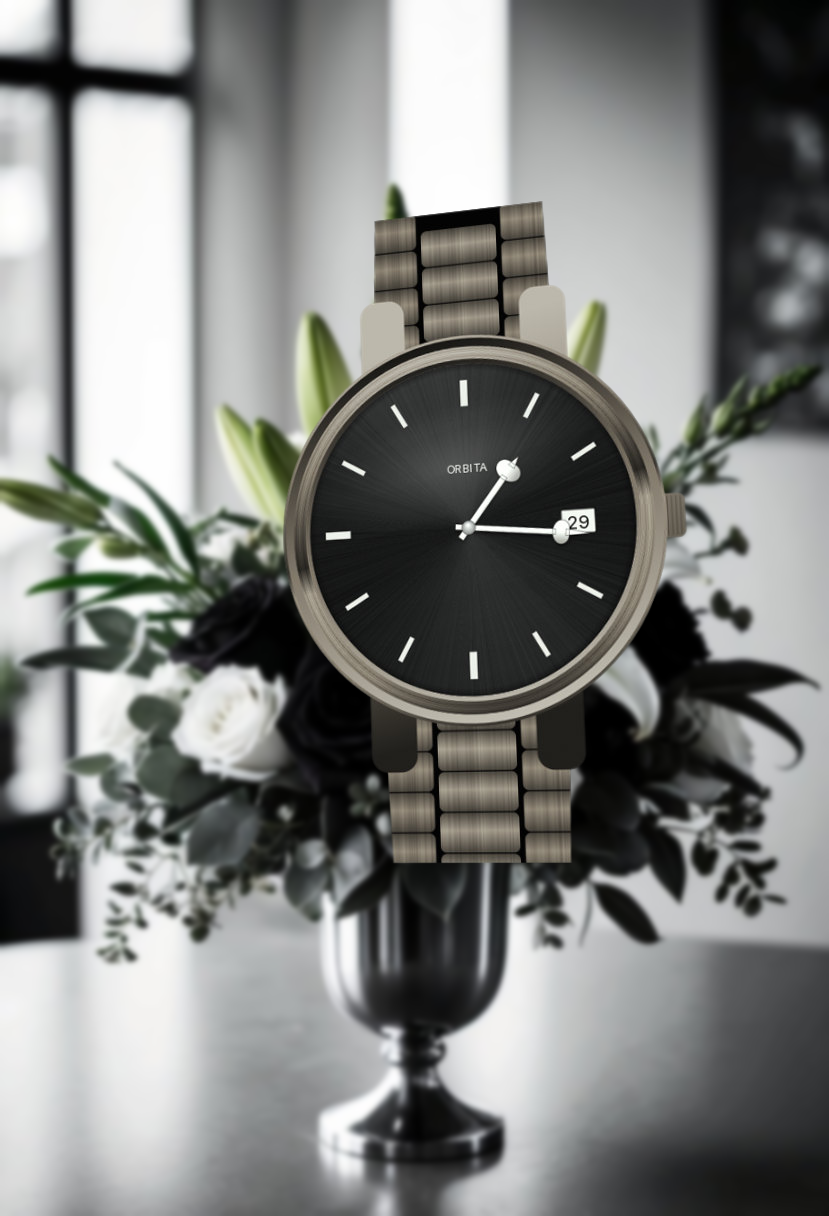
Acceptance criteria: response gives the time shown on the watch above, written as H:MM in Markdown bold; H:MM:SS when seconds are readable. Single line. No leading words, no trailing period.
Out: **1:16**
